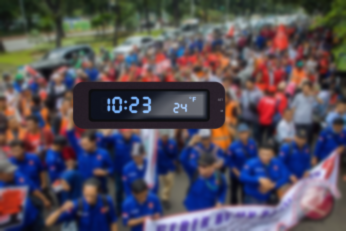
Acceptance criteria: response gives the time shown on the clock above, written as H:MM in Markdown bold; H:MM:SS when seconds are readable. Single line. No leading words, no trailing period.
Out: **10:23**
